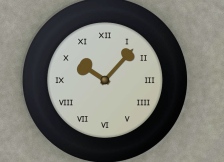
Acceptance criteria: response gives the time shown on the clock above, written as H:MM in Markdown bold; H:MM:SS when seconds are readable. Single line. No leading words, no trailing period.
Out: **10:07**
